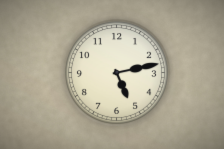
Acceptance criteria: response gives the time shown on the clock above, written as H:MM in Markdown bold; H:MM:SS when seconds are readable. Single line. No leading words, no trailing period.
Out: **5:13**
